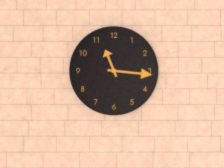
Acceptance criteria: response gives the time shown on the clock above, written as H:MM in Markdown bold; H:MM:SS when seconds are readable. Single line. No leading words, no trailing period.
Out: **11:16**
